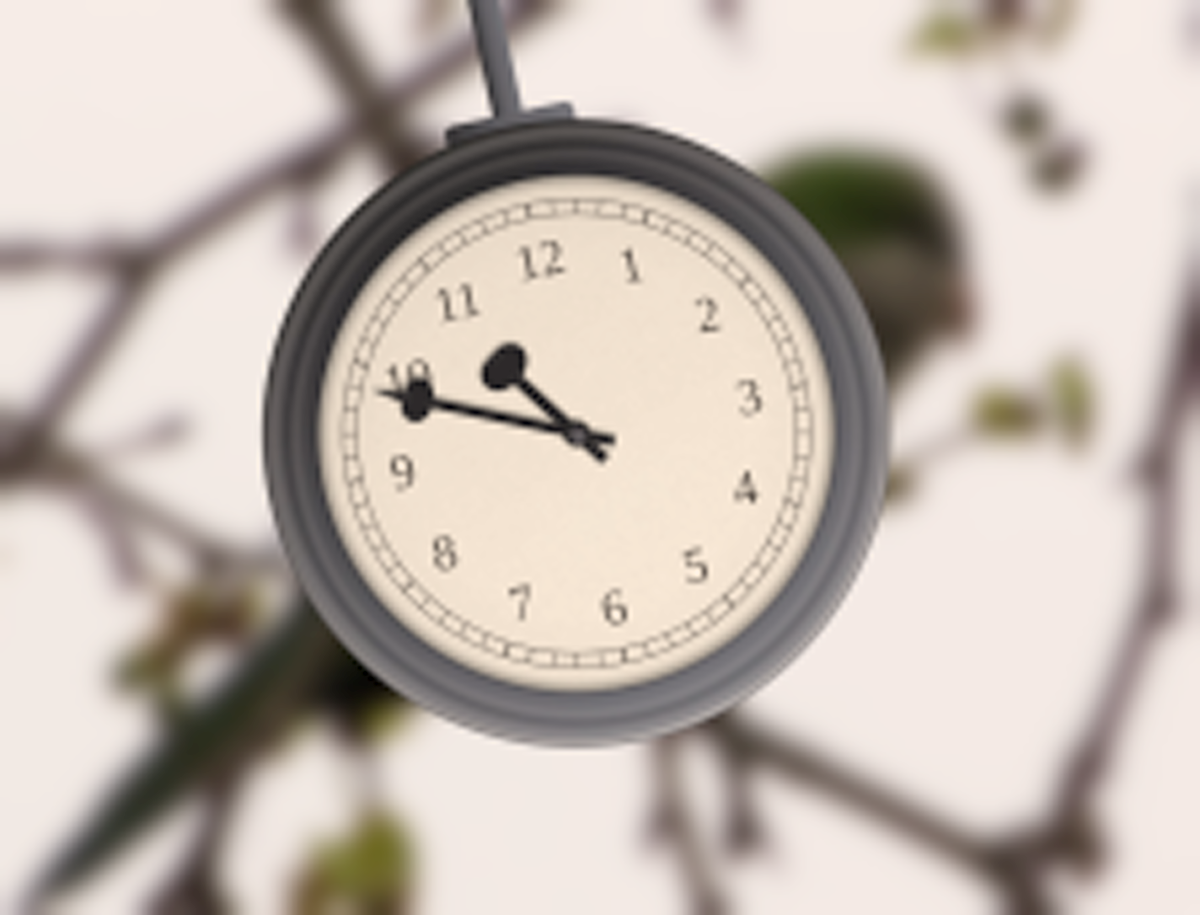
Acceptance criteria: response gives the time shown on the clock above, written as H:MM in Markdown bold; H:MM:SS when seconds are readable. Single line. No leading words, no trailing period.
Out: **10:49**
